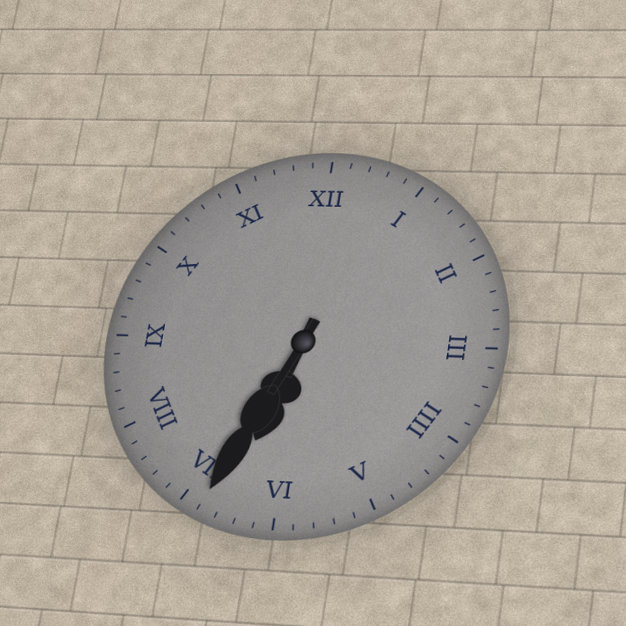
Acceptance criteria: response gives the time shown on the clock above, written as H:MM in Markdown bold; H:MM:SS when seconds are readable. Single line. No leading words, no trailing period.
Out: **6:34**
